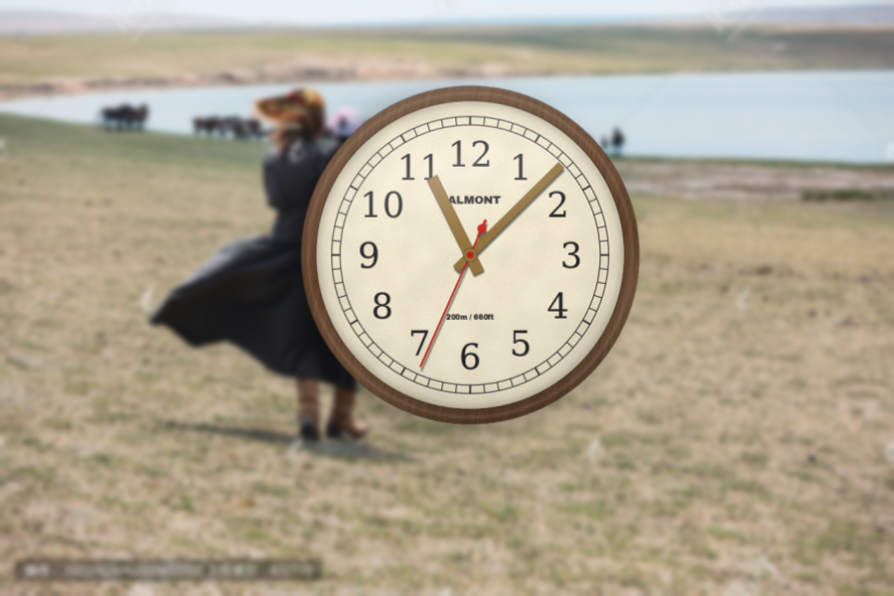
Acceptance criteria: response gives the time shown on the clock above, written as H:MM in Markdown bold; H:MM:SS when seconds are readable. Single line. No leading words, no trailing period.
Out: **11:07:34**
